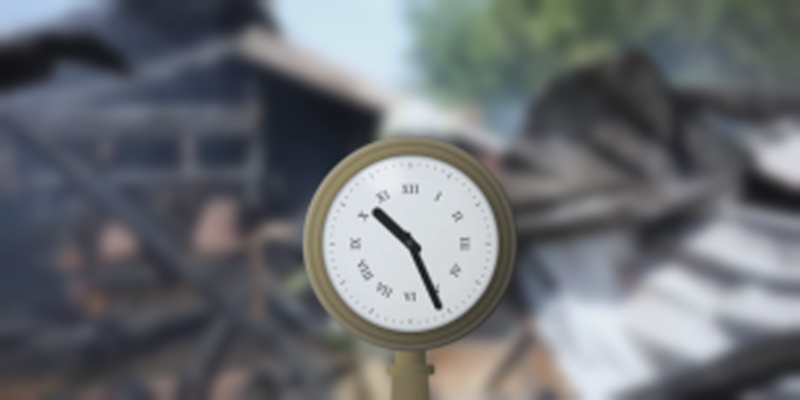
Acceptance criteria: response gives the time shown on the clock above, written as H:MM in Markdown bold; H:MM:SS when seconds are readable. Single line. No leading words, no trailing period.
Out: **10:26**
